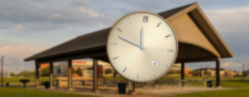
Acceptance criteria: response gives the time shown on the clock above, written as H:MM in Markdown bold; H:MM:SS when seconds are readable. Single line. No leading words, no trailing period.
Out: **11:48**
